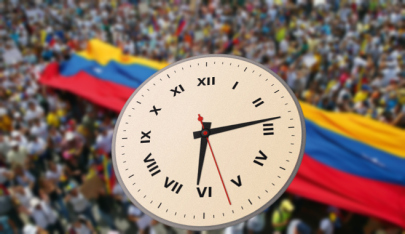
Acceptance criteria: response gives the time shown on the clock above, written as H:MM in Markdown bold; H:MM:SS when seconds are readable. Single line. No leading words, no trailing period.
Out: **6:13:27**
